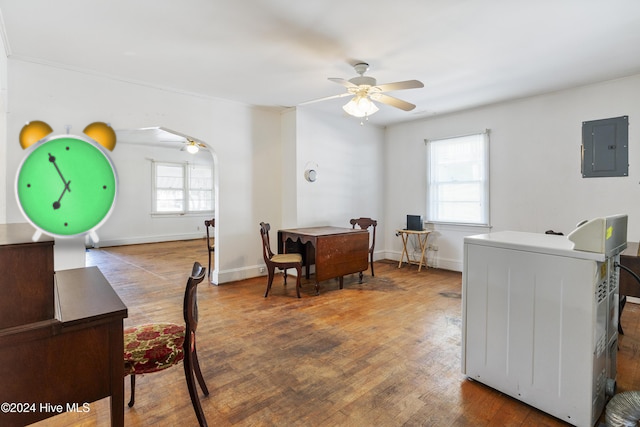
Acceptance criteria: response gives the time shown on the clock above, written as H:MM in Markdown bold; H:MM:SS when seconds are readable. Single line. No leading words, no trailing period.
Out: **6:55**
